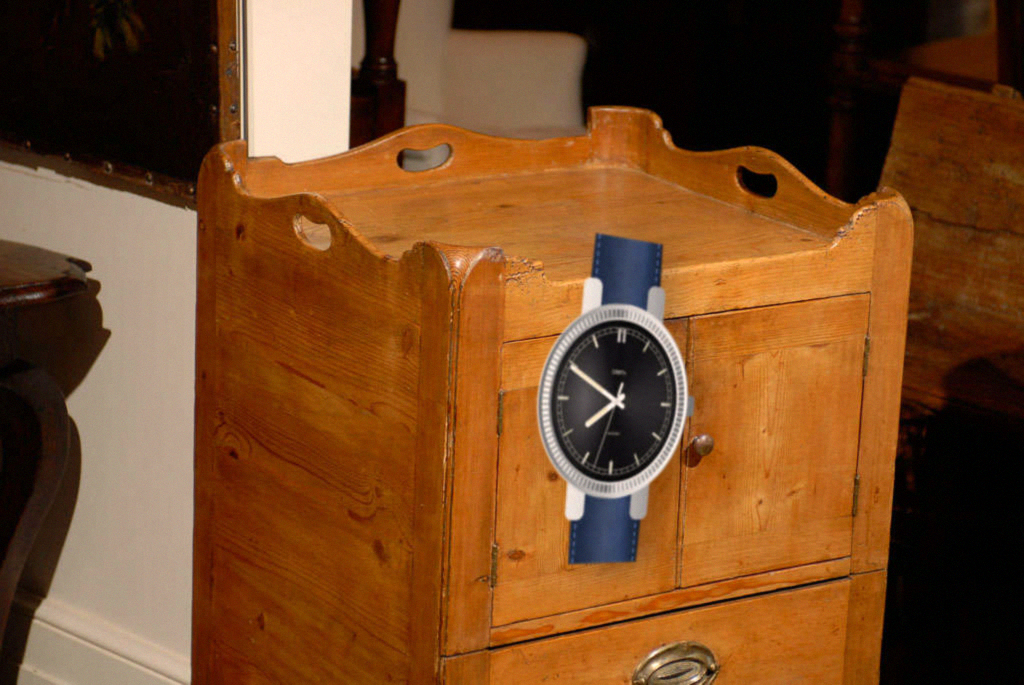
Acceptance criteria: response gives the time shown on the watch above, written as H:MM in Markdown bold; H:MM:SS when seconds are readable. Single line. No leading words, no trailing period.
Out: **7:49:33**
